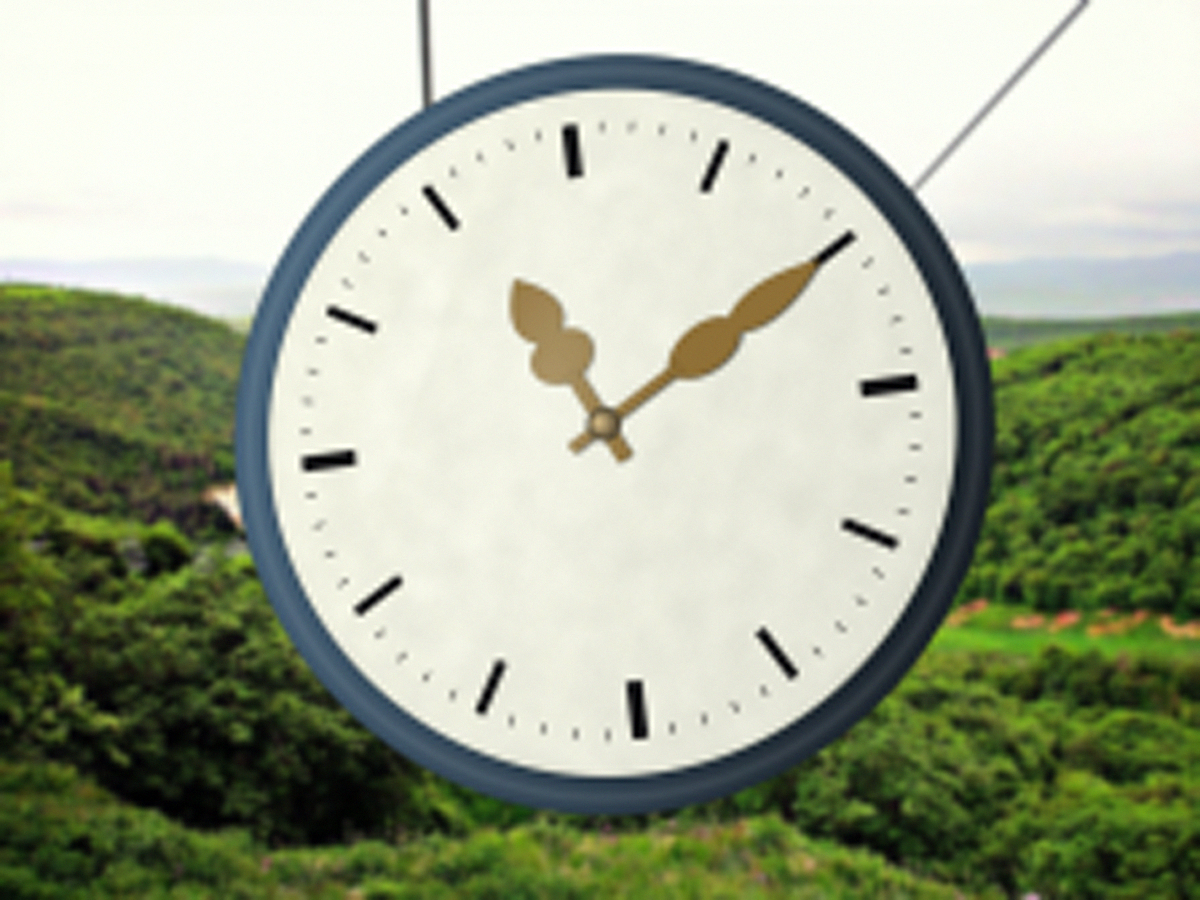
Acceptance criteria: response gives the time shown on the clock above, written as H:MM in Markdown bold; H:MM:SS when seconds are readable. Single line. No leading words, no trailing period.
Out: **11:10**
